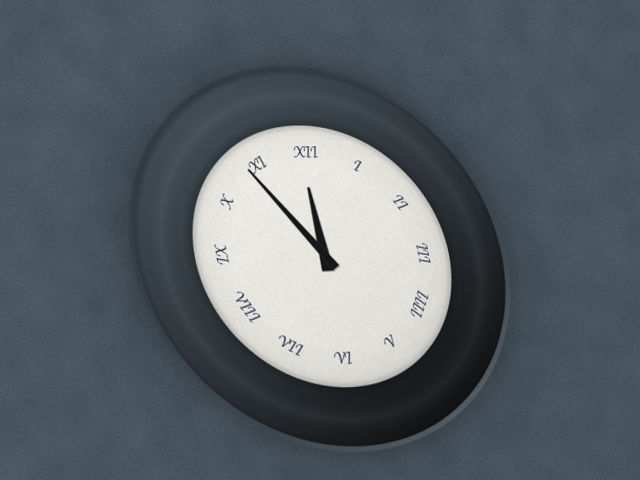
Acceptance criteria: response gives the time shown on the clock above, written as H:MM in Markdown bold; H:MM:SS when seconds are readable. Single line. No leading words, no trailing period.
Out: **11:54**
